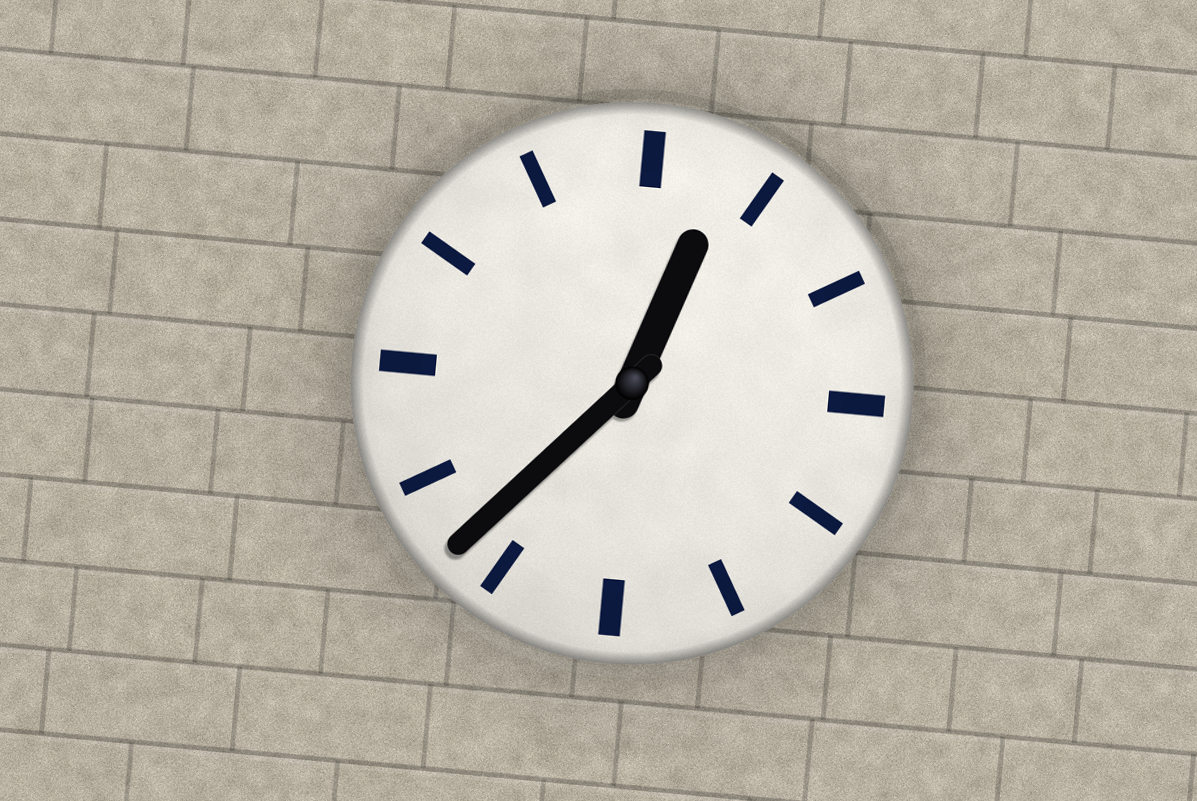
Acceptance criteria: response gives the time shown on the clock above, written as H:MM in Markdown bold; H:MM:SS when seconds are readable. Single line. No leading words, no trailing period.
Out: **12:37**
